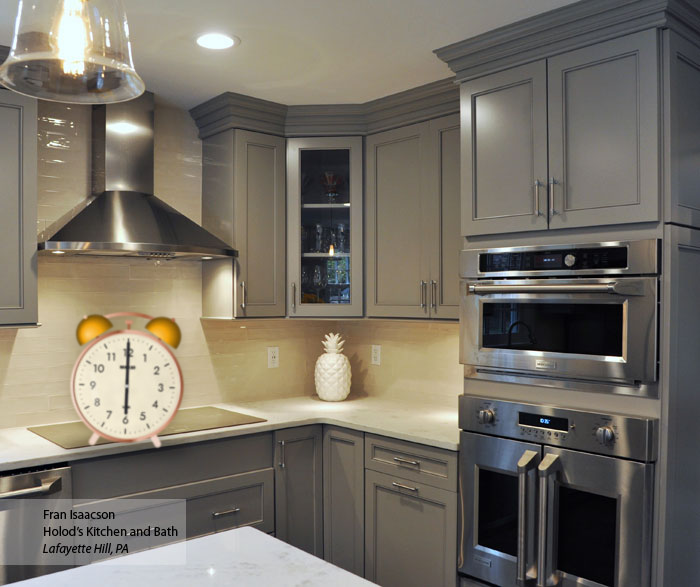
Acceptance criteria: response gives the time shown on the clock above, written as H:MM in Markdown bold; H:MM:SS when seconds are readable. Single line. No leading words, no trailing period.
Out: **6:00**
